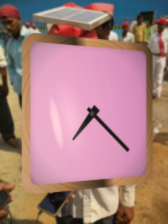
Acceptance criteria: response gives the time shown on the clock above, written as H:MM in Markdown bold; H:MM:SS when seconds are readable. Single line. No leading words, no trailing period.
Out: **7:22**
